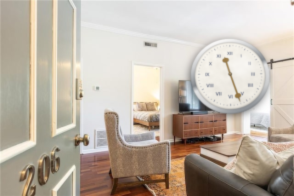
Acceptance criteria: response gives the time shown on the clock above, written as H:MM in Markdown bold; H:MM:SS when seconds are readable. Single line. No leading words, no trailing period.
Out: **11:27**
